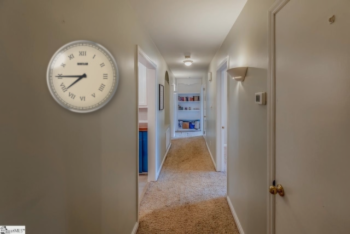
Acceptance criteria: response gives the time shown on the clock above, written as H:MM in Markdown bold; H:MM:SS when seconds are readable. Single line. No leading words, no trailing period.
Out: **7:45**
